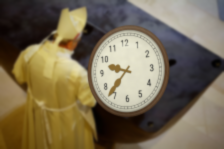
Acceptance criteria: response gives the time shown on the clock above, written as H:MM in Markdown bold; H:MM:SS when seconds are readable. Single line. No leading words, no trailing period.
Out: **9:37**
